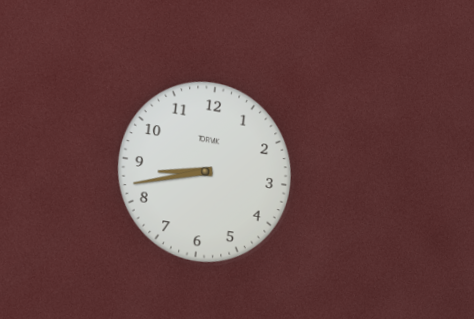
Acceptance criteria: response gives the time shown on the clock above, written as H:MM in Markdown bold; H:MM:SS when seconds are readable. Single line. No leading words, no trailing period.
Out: **8:42**
